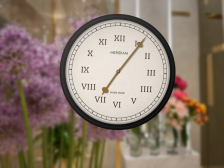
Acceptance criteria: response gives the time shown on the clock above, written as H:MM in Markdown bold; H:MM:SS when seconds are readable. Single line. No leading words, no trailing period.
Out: **7:06**
